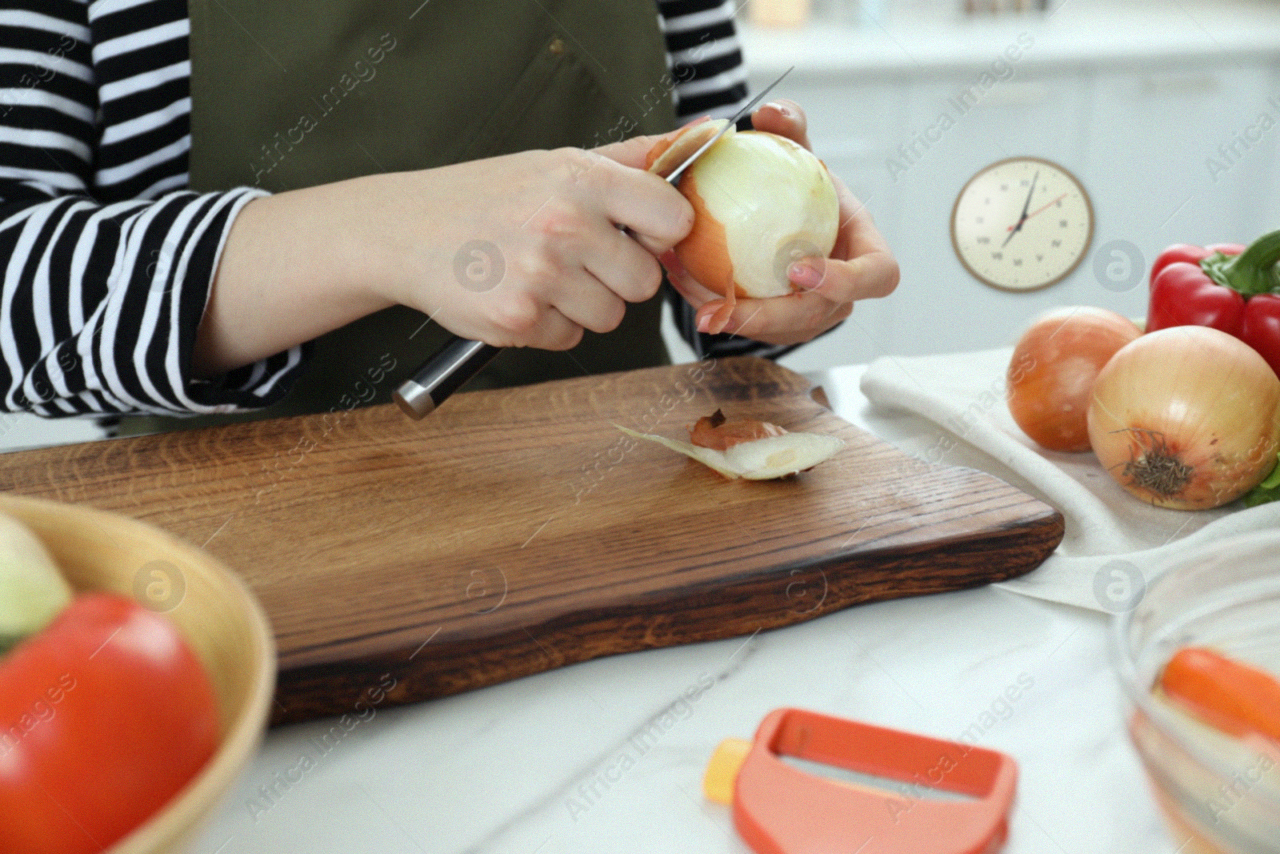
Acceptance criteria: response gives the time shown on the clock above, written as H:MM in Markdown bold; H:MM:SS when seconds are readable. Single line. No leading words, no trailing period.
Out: **7:02:09**
